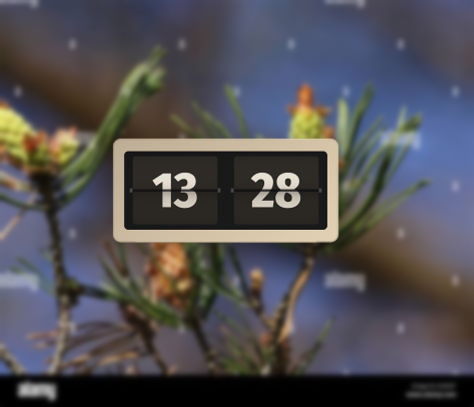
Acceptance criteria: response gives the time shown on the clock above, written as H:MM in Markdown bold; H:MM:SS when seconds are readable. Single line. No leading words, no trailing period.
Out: **13:28**
